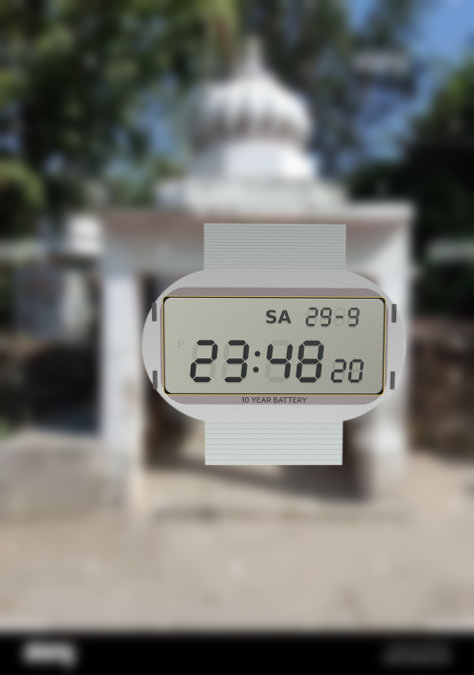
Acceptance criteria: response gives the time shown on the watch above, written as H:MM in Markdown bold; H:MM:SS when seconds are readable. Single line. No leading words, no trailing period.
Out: **23:48:20**
